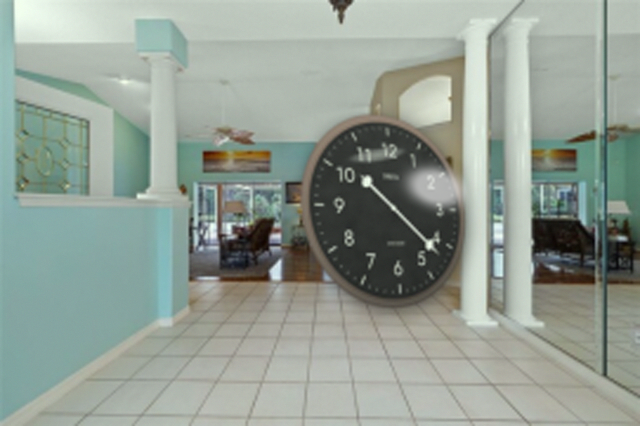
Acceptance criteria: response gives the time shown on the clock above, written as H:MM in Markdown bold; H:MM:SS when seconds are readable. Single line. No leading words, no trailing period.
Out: **10:22**
